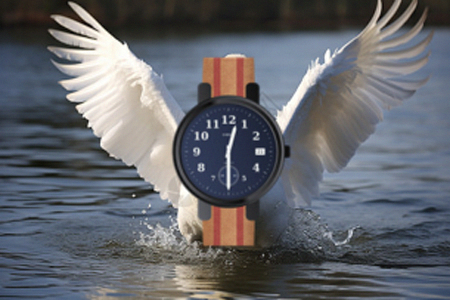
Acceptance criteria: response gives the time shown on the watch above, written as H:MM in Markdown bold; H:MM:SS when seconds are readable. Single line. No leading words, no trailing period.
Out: **12:30**
